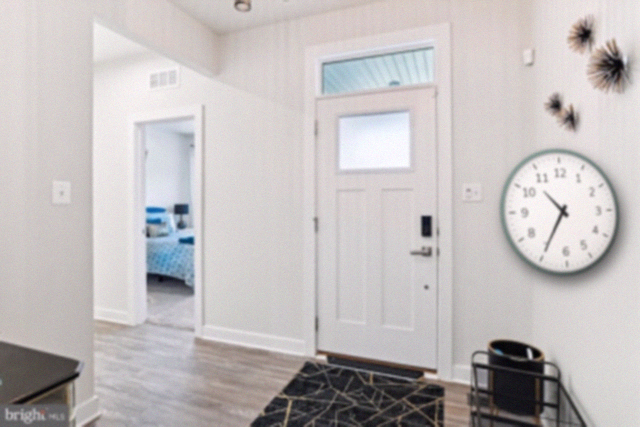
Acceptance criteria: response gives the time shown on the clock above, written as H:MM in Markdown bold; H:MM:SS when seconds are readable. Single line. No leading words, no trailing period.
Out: **10:35**
